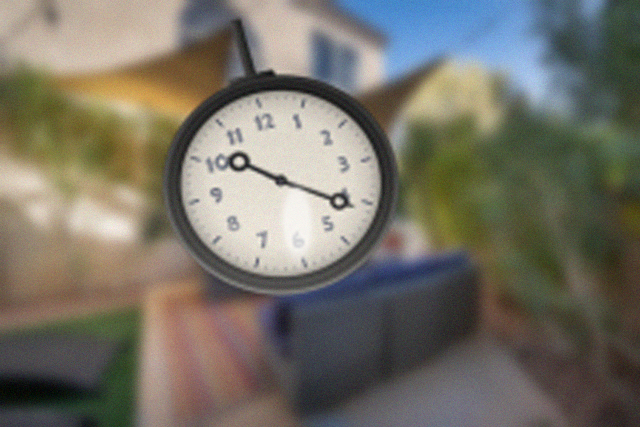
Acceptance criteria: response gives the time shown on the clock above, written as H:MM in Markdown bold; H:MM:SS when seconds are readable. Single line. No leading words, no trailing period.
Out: **10:21**
